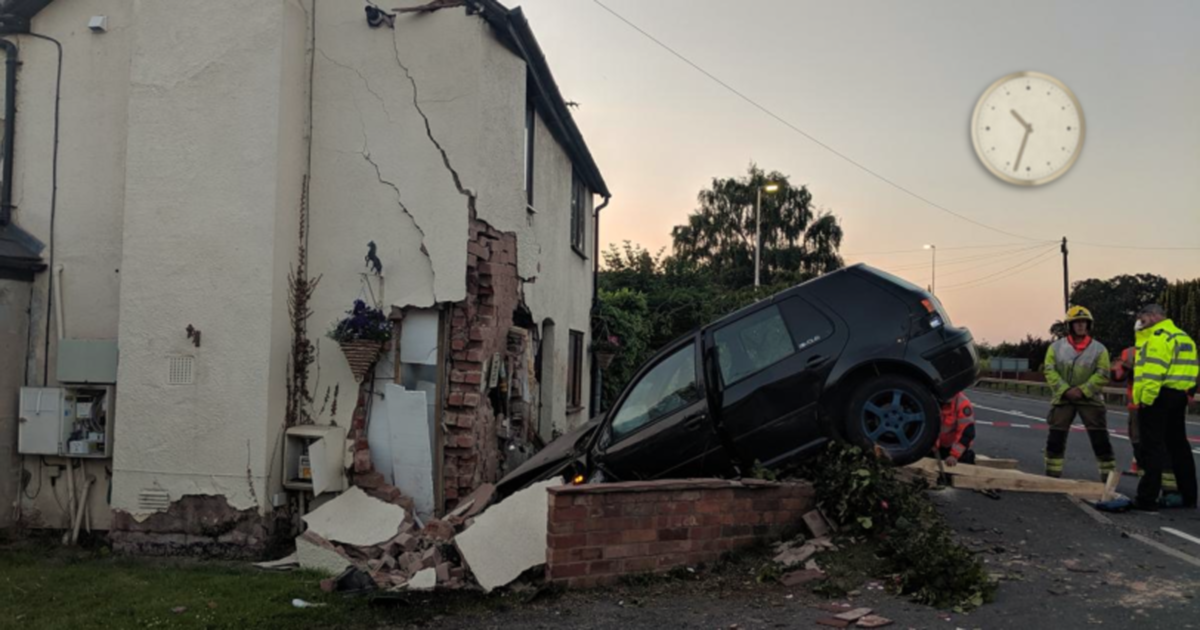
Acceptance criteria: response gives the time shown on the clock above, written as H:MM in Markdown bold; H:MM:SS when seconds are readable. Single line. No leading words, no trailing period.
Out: **10:33**
